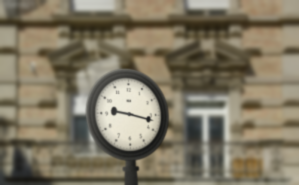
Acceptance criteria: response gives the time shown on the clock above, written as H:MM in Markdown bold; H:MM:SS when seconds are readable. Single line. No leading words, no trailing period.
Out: **9:17**
